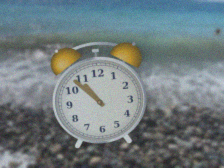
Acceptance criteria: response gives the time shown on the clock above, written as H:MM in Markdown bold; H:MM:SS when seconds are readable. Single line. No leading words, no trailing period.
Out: **10:53**
